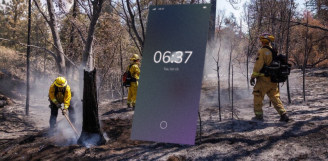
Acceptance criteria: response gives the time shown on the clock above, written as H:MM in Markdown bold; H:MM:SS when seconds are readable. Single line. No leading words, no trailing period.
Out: **6:37**
